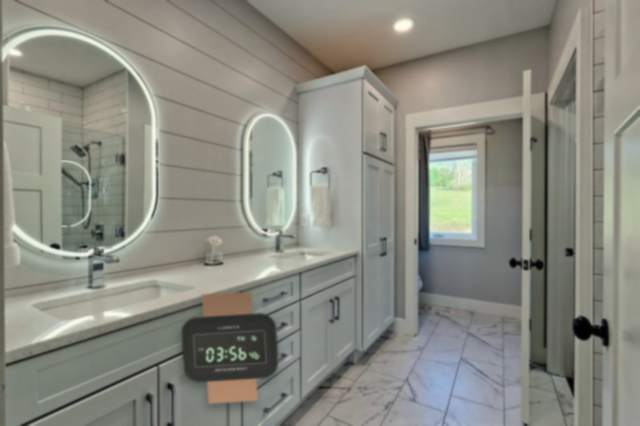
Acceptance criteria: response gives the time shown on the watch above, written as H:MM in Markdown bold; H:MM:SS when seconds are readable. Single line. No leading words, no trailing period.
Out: **3:56**
